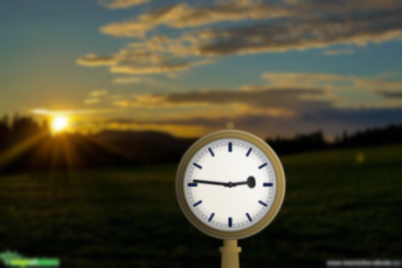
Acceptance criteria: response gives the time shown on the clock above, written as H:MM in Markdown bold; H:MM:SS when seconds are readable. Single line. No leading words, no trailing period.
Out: **2:46**
